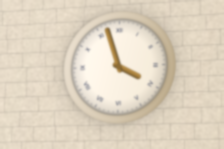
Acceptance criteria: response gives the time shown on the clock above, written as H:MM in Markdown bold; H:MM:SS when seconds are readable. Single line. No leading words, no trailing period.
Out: **3:57**
